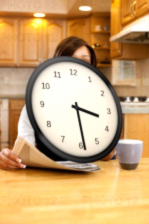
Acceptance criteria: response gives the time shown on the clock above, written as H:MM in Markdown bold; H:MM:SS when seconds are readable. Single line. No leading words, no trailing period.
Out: **3:29**
